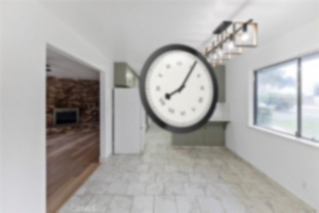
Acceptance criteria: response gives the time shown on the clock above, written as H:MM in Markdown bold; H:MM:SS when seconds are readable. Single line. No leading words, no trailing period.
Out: **8:06**
